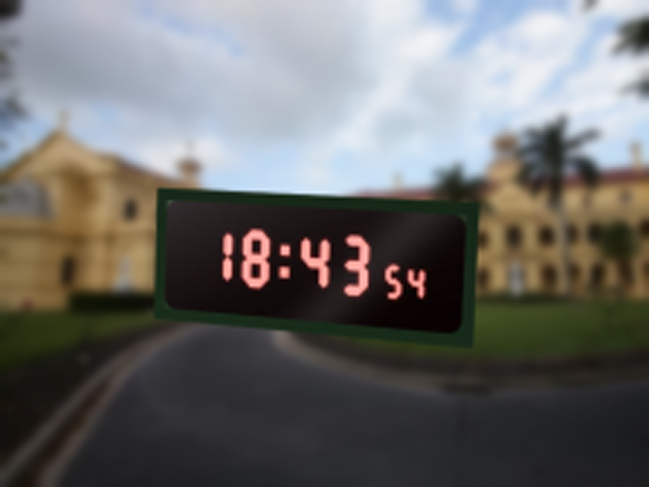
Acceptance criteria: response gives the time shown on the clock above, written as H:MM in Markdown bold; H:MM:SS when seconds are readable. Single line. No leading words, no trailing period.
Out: **18:43:54**
